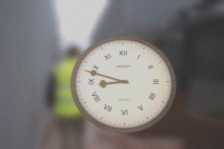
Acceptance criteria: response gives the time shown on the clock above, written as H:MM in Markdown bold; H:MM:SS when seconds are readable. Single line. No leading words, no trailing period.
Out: **8:48**
